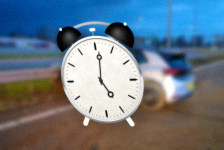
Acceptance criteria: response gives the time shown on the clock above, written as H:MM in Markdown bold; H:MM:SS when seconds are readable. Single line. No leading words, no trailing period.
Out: **5:01**
